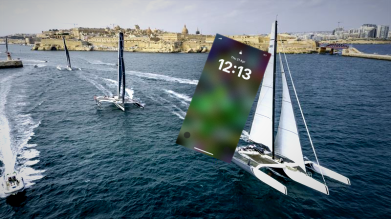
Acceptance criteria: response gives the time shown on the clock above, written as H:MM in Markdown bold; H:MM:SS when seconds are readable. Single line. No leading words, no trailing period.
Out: **12:13**
